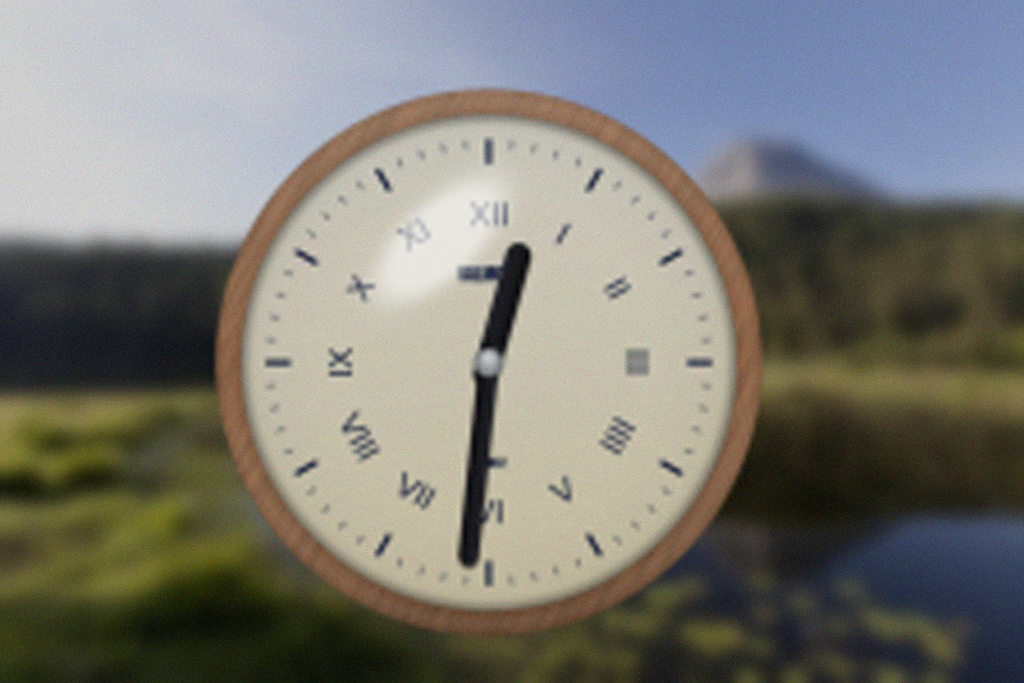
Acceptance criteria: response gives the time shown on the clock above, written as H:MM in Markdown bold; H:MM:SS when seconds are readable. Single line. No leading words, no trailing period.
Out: **12:31**
